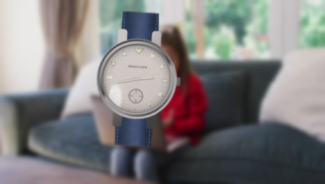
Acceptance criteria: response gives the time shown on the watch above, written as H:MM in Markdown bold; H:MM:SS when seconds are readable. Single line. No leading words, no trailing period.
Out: **2:43**
